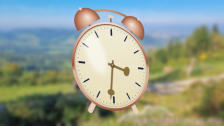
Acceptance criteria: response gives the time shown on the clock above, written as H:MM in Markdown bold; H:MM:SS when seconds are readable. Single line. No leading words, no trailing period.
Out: **3:31**
